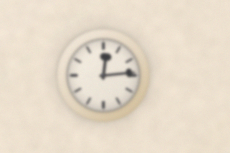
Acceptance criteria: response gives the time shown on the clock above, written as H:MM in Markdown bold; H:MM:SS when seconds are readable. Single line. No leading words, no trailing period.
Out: **12:14**
